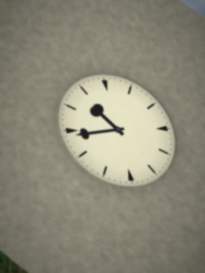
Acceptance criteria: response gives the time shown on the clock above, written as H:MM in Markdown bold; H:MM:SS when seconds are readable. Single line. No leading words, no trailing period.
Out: **10:44**
